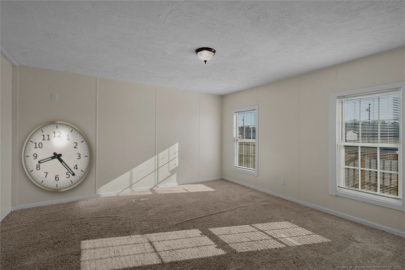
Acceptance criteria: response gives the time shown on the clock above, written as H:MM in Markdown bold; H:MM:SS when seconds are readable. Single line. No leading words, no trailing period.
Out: **8:23**
